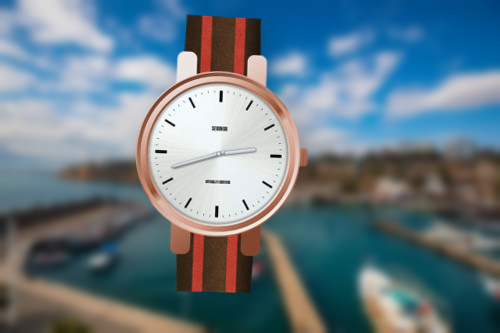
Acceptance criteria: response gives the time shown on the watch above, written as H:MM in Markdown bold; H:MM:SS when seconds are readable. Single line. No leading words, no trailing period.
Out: **2:42**
